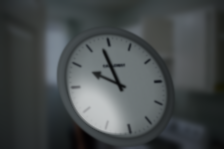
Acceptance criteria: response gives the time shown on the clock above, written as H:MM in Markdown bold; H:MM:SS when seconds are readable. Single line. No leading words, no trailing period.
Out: **9:58**
